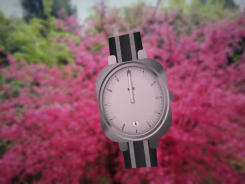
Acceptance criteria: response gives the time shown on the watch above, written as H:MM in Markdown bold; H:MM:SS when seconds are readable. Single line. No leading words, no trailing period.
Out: **12:00**
